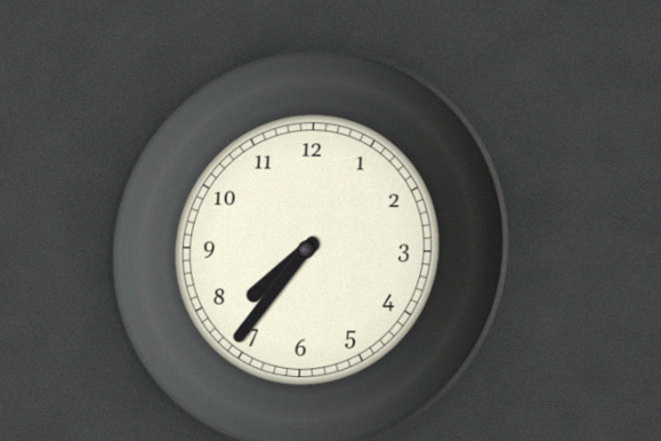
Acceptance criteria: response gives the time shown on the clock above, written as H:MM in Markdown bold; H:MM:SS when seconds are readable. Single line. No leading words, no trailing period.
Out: **7:36**
